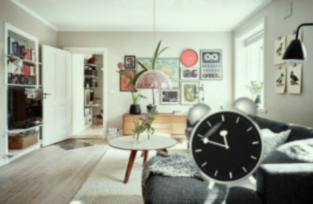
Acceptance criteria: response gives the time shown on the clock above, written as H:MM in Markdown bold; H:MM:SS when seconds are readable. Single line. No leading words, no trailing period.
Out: **11:49**
